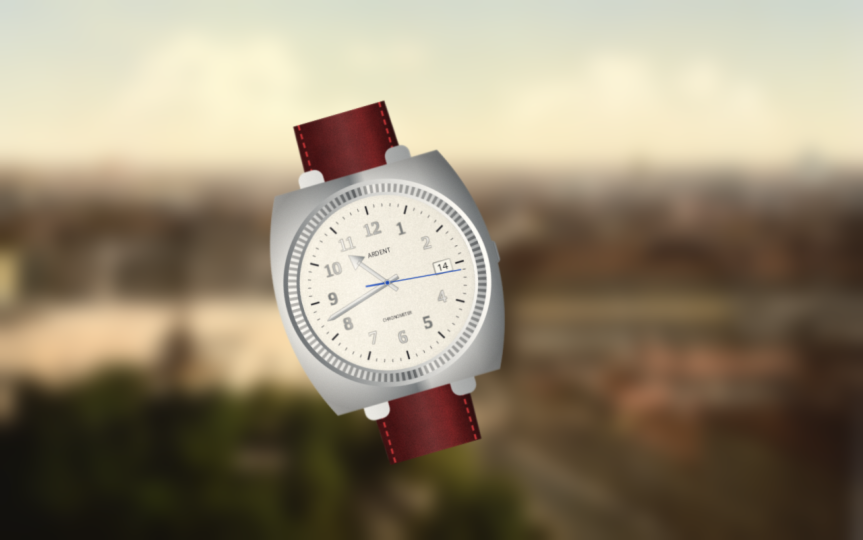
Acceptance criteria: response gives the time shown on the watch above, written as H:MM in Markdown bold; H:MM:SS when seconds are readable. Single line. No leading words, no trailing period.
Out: **10:42:16**
